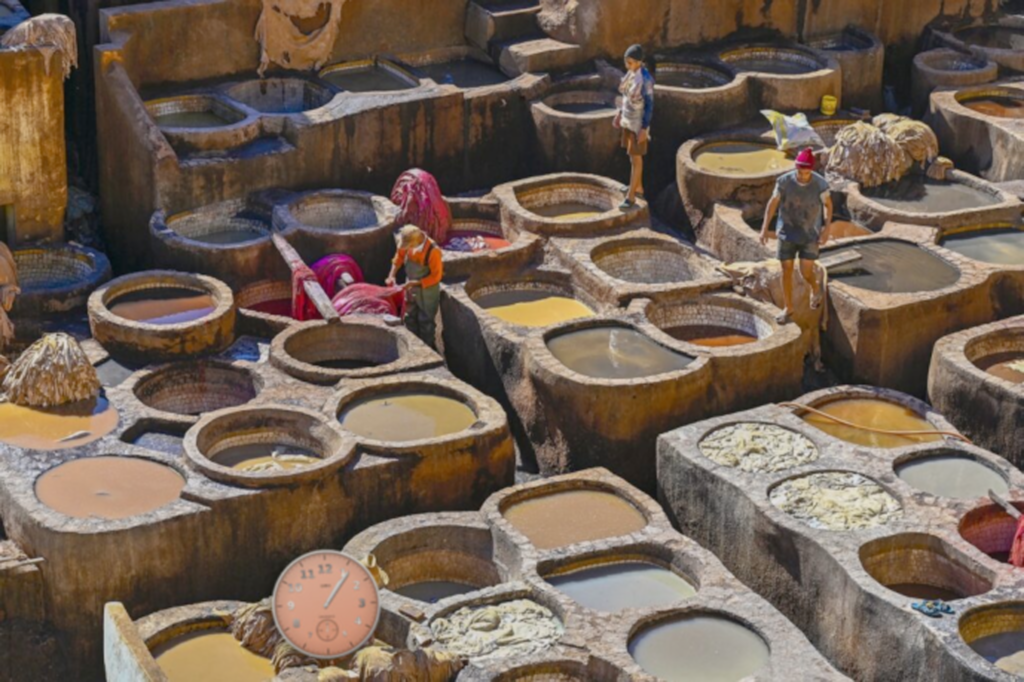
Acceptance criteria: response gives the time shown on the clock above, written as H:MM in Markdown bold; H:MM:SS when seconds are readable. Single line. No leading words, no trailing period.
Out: **1:06**
